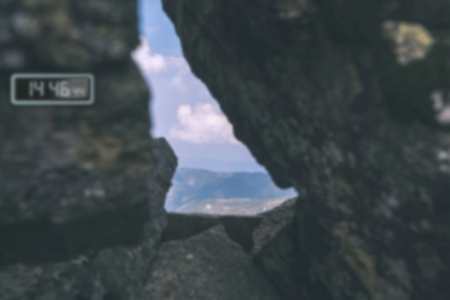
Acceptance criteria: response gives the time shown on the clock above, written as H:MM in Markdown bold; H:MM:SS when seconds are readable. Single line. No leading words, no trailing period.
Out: **14:46**
